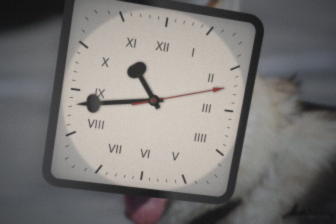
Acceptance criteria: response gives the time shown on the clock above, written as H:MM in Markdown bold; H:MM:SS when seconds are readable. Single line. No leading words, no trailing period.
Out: **10:43:12**
